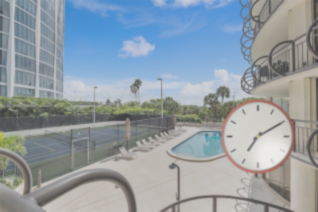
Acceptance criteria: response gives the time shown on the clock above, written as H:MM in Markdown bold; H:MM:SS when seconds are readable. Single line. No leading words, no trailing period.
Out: **7:10**
